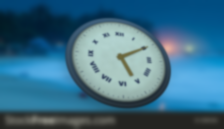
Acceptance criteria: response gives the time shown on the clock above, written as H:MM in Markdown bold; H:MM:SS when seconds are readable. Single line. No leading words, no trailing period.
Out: **5:10**
